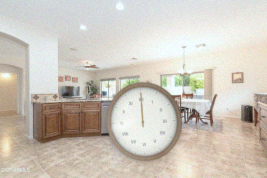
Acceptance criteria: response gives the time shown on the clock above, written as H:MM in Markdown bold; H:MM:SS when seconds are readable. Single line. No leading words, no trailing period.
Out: **12:00**
